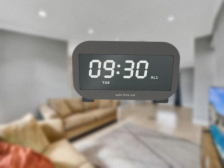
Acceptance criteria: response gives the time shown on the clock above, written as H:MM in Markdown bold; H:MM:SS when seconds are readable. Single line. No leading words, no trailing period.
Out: **9:30**
